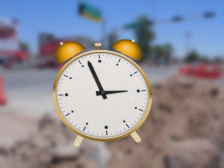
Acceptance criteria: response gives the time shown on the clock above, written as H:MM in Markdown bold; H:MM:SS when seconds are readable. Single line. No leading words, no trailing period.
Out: **2:57**
